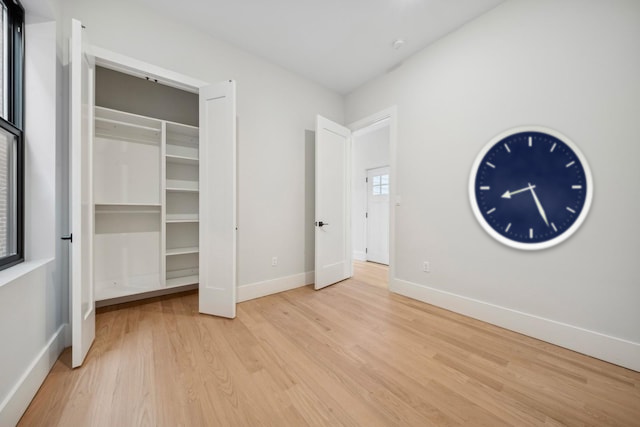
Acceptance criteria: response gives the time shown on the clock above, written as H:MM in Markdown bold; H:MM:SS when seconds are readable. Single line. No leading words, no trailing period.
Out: **8:26**
